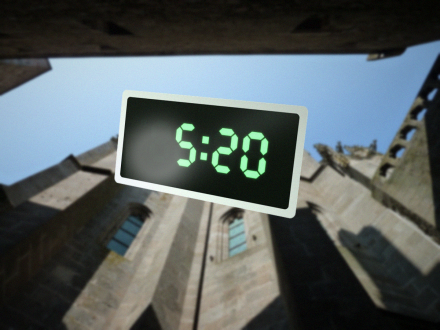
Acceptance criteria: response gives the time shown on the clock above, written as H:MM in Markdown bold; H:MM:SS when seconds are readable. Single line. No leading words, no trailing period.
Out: **5:20**
